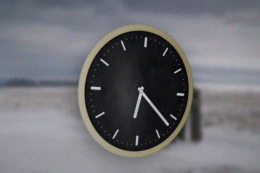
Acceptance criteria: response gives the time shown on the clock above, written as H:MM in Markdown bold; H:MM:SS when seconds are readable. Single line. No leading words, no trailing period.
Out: **6:22**
